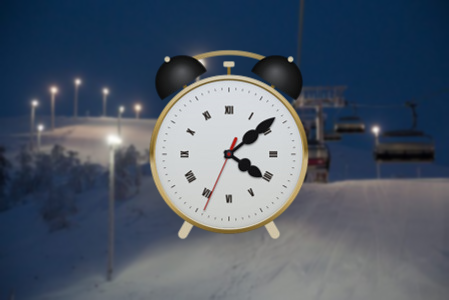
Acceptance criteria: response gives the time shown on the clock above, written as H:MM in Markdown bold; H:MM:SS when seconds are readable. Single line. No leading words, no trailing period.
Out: **4:08:34**
